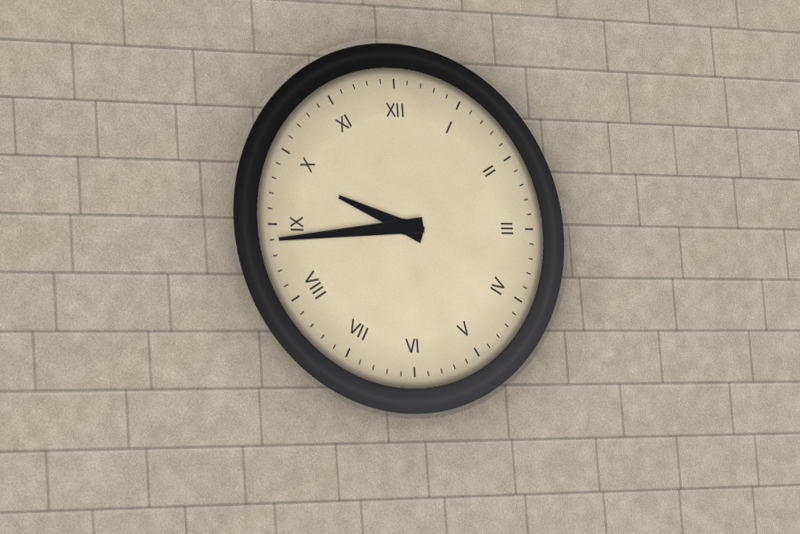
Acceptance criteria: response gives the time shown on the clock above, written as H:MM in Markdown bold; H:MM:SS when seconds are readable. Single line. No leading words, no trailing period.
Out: **9:44**
